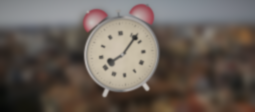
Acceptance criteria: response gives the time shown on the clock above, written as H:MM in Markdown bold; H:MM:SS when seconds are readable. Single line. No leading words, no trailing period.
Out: **8:07**
